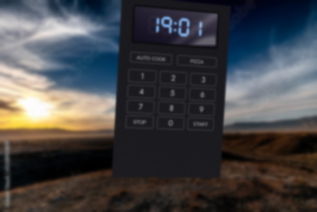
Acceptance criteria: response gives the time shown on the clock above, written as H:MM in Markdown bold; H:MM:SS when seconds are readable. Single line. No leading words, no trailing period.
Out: **19:01**
